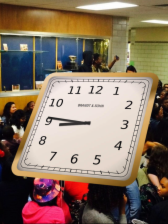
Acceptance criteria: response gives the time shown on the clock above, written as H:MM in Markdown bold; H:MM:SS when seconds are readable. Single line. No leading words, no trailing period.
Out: **8:46**
